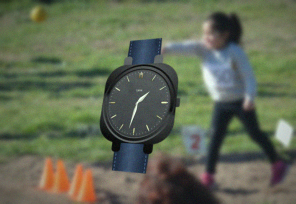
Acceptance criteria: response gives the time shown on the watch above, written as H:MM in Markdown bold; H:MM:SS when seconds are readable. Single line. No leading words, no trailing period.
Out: **1:32**
